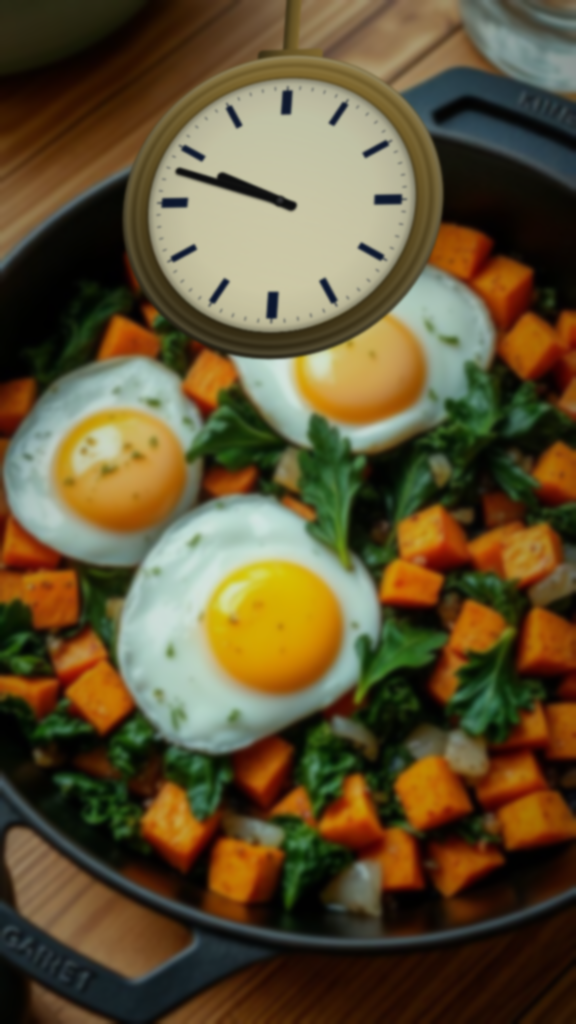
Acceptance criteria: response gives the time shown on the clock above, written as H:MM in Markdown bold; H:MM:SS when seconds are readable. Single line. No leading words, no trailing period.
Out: **9:48**
